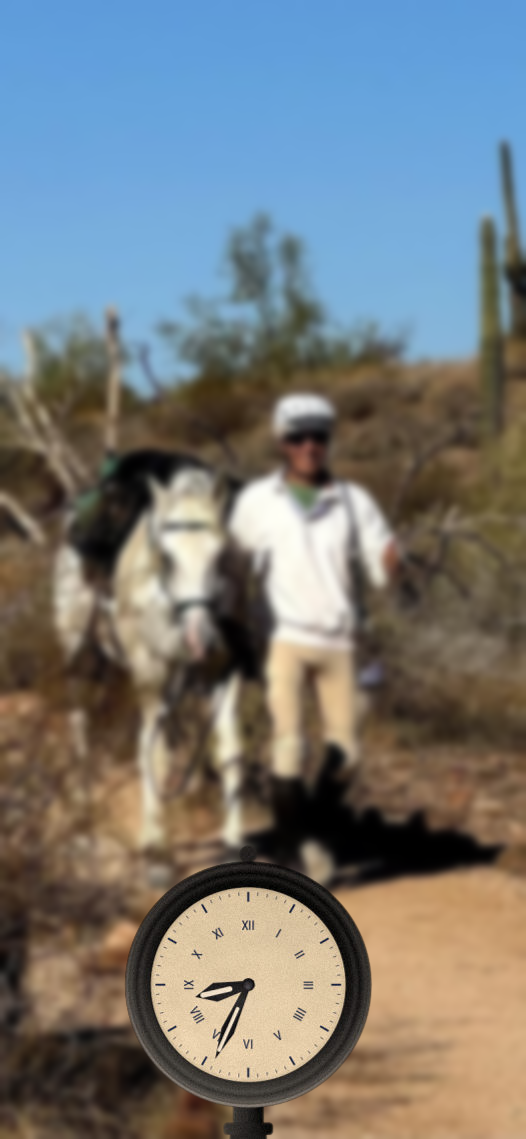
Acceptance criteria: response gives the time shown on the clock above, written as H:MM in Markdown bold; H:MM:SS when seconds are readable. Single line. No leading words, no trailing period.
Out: **8:34**
